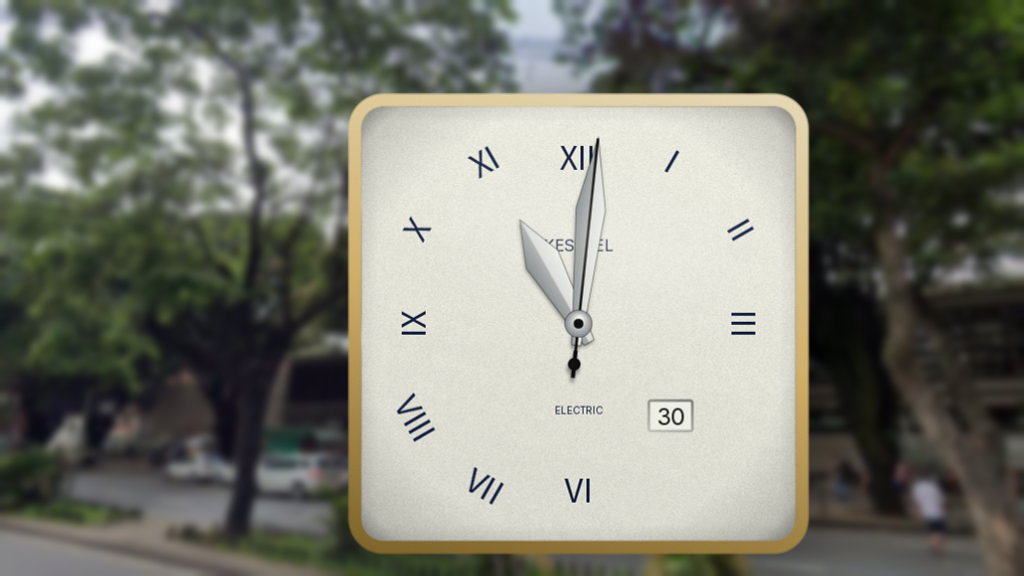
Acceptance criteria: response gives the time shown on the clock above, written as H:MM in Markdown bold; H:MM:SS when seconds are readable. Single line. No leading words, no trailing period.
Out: **11:01:01**
